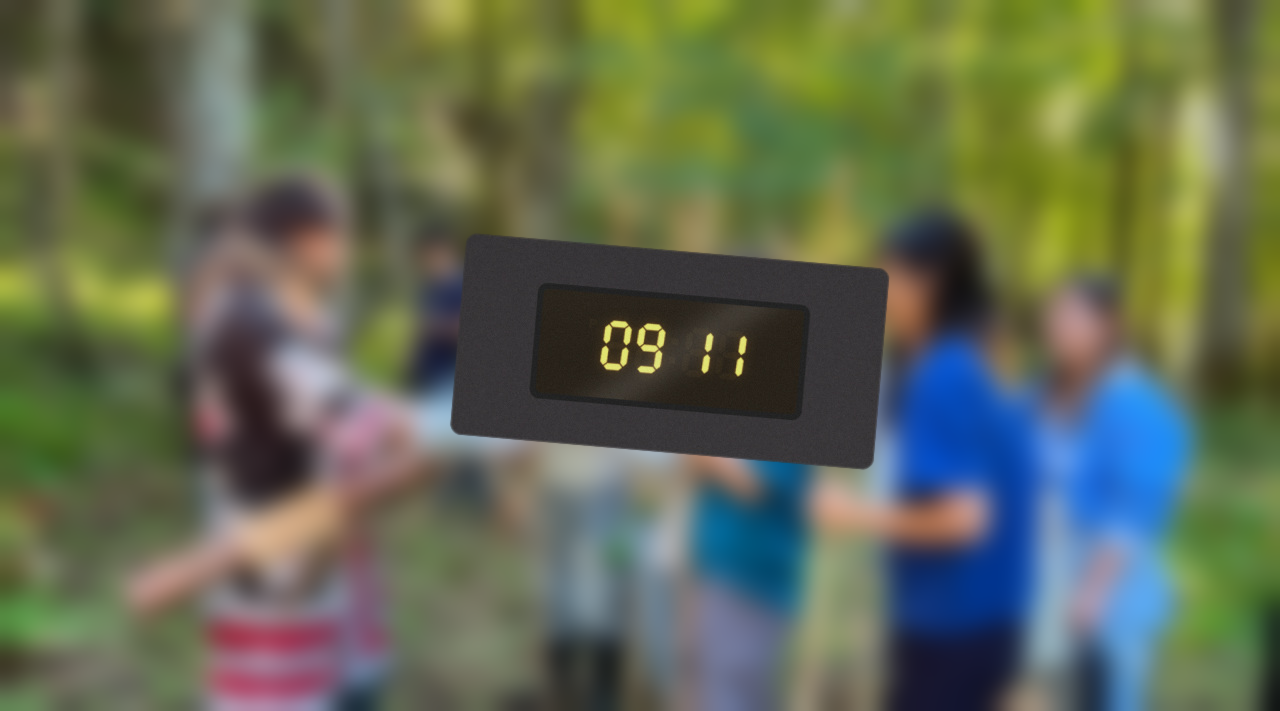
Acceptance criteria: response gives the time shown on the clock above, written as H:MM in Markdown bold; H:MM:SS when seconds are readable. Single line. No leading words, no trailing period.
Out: **9:11**
